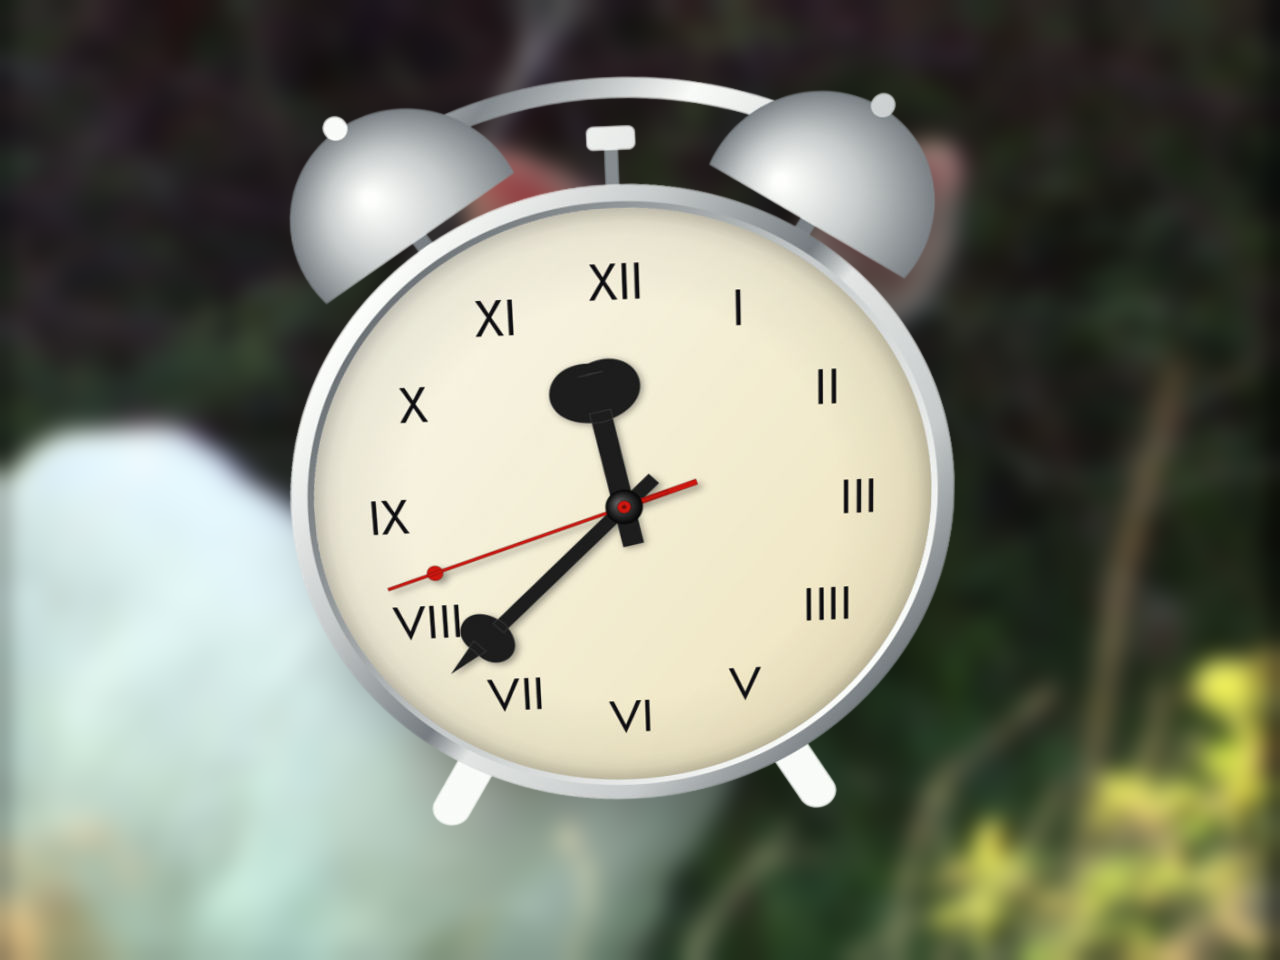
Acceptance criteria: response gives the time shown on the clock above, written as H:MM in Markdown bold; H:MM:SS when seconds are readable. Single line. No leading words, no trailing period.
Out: **11:37:42**
